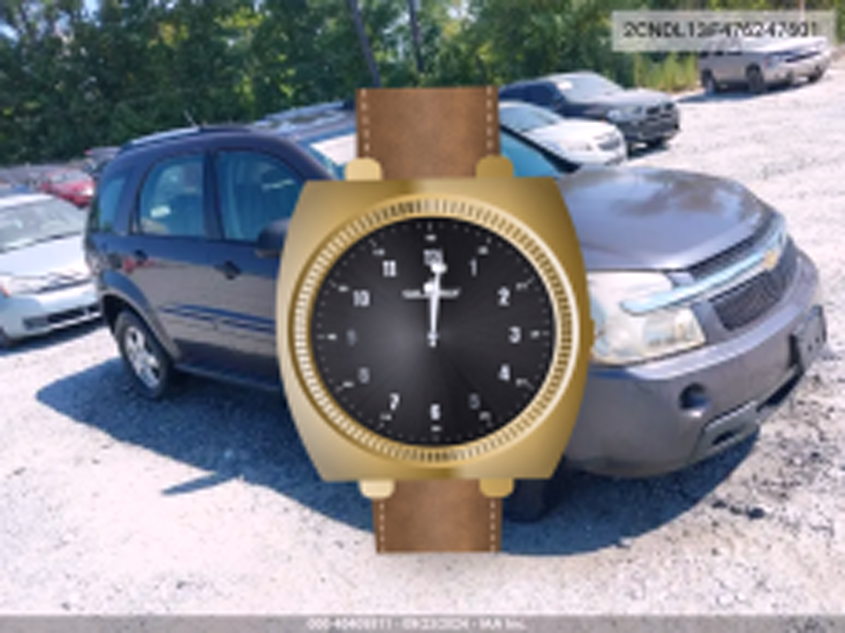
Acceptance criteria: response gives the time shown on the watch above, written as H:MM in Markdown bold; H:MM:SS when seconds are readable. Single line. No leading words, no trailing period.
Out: **12:01**
